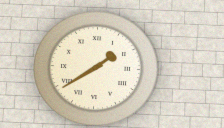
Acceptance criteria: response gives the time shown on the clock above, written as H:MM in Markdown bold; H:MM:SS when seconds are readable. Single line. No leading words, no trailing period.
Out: **1:39**
